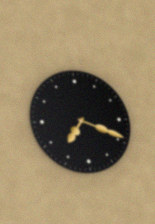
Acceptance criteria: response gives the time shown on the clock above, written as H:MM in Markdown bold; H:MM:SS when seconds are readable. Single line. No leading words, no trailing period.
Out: **7:19**
